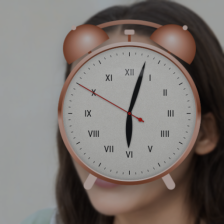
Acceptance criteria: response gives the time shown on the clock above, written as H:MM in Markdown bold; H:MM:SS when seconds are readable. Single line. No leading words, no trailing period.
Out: **6:02:50**
